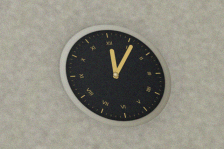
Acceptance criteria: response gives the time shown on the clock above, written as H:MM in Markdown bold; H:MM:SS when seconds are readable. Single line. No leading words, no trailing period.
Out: **12:06**
